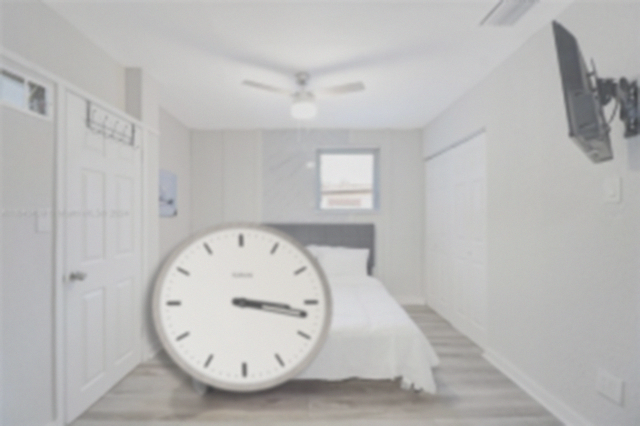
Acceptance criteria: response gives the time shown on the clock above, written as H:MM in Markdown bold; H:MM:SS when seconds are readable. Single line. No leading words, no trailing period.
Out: **3:17**
